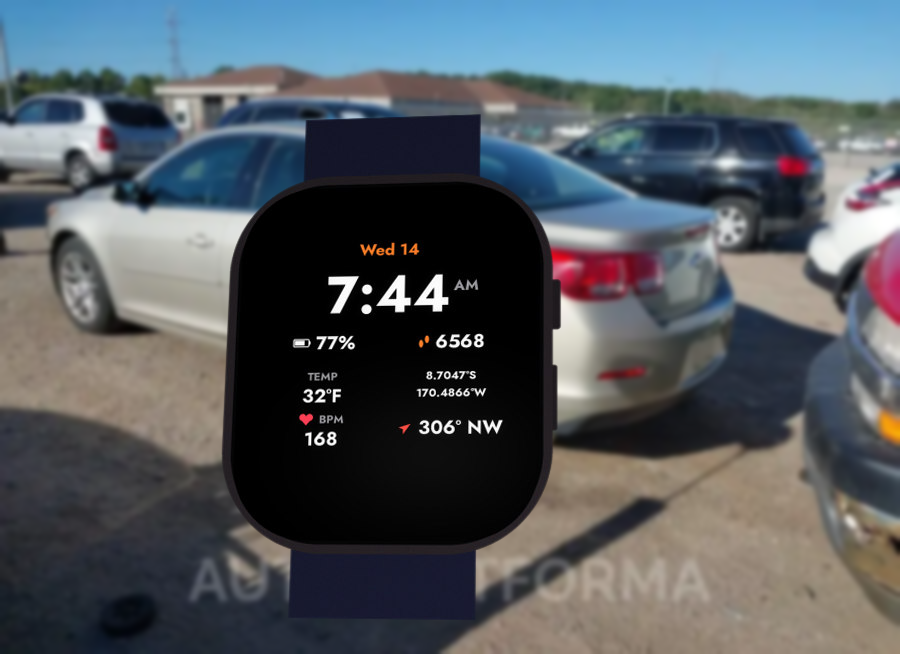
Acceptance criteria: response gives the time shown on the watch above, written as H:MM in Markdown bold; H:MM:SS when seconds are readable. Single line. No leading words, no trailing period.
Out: **7:44**
